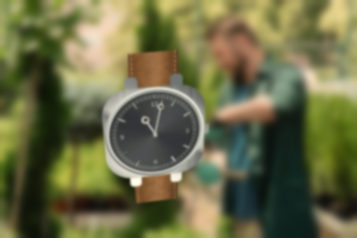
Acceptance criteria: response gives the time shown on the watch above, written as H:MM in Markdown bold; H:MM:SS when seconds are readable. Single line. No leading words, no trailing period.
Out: **11:02**
